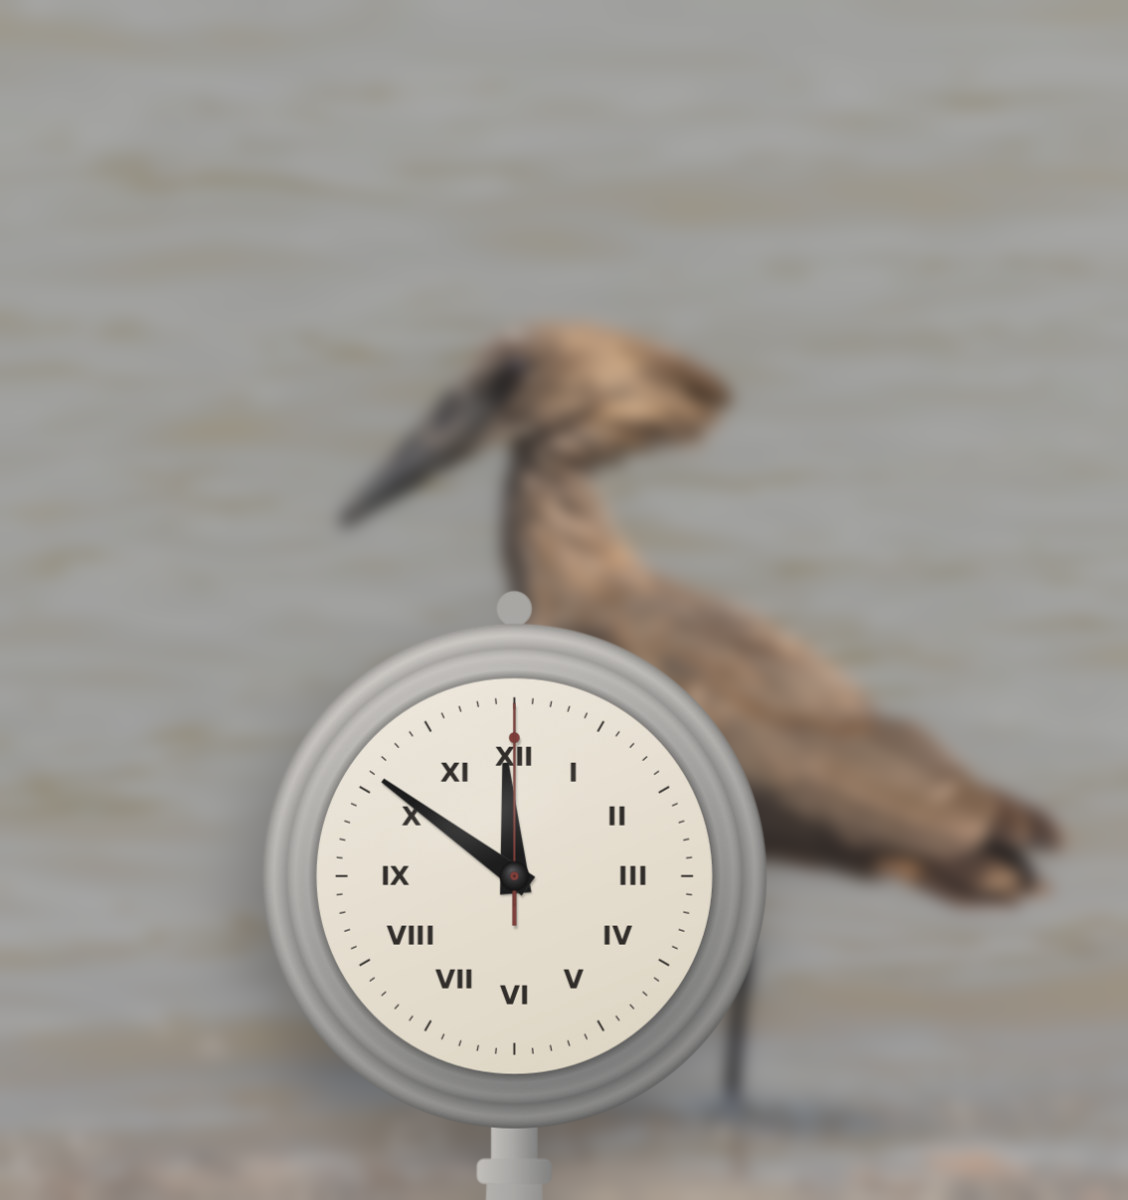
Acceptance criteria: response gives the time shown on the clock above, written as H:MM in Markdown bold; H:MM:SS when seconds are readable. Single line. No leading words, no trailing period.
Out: **11:51:00**
